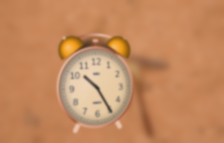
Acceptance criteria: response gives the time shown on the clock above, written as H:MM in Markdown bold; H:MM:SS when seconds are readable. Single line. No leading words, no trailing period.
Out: **10:25**
